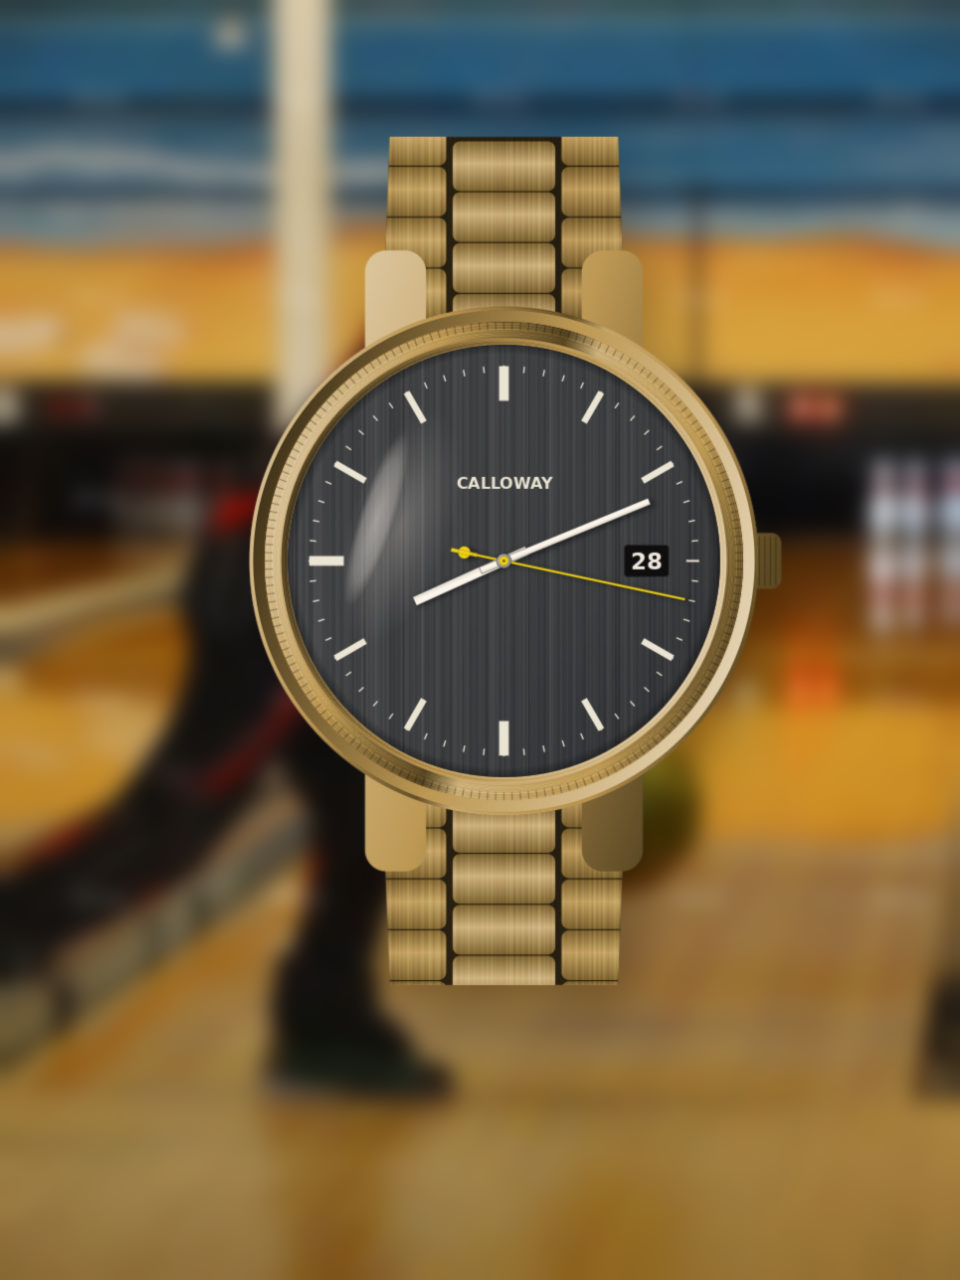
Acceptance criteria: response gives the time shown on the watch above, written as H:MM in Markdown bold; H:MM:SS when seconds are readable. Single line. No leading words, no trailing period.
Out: **8:11:17**
